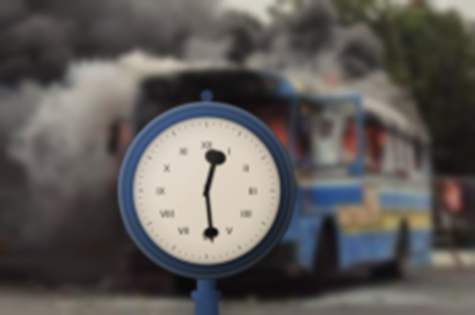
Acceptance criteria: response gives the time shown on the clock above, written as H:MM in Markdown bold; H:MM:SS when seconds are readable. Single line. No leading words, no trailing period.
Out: **12:29**
